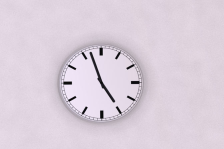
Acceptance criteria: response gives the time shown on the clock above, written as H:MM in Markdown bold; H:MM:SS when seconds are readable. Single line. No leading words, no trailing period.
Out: **4:57**
